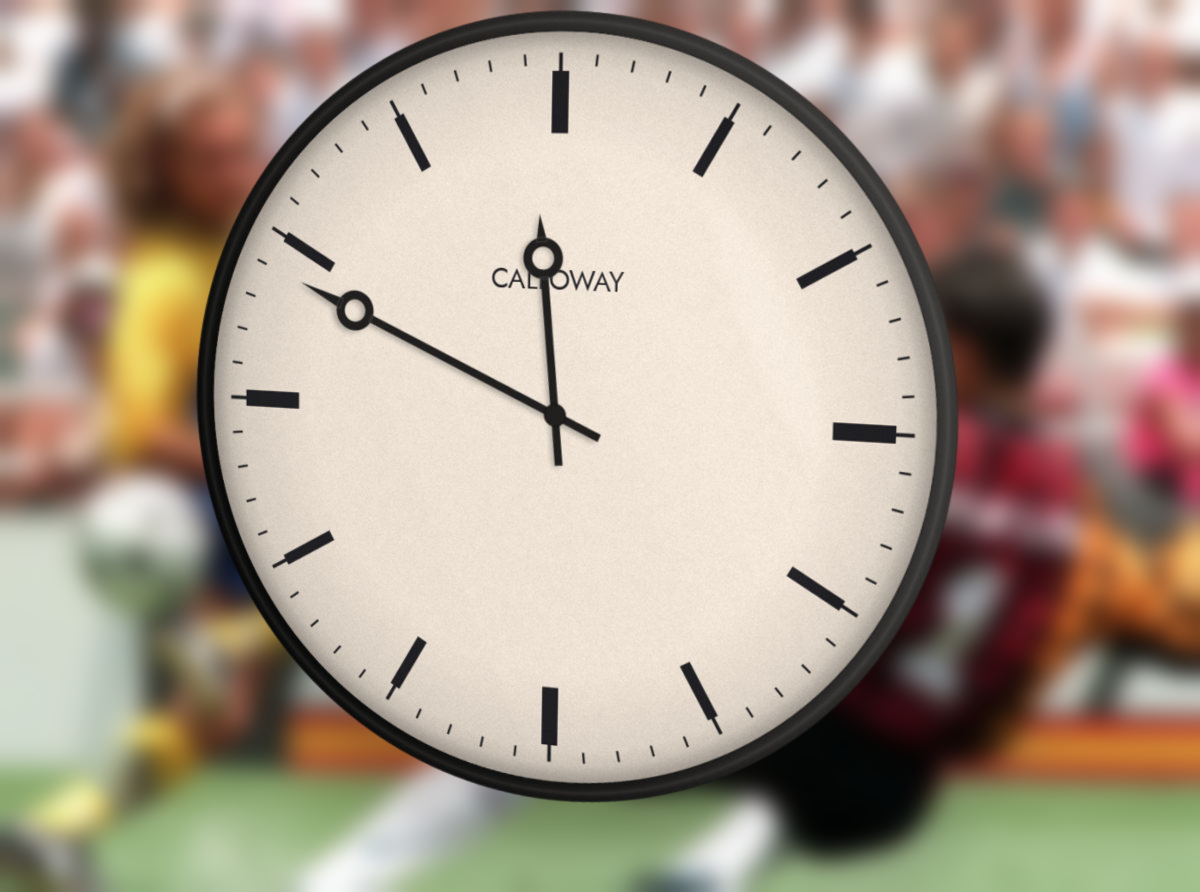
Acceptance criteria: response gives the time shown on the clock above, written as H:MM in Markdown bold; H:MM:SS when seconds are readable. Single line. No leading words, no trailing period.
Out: **11:49**
